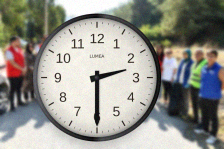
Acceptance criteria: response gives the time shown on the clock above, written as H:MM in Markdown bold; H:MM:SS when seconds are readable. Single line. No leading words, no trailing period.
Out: **2:30**
